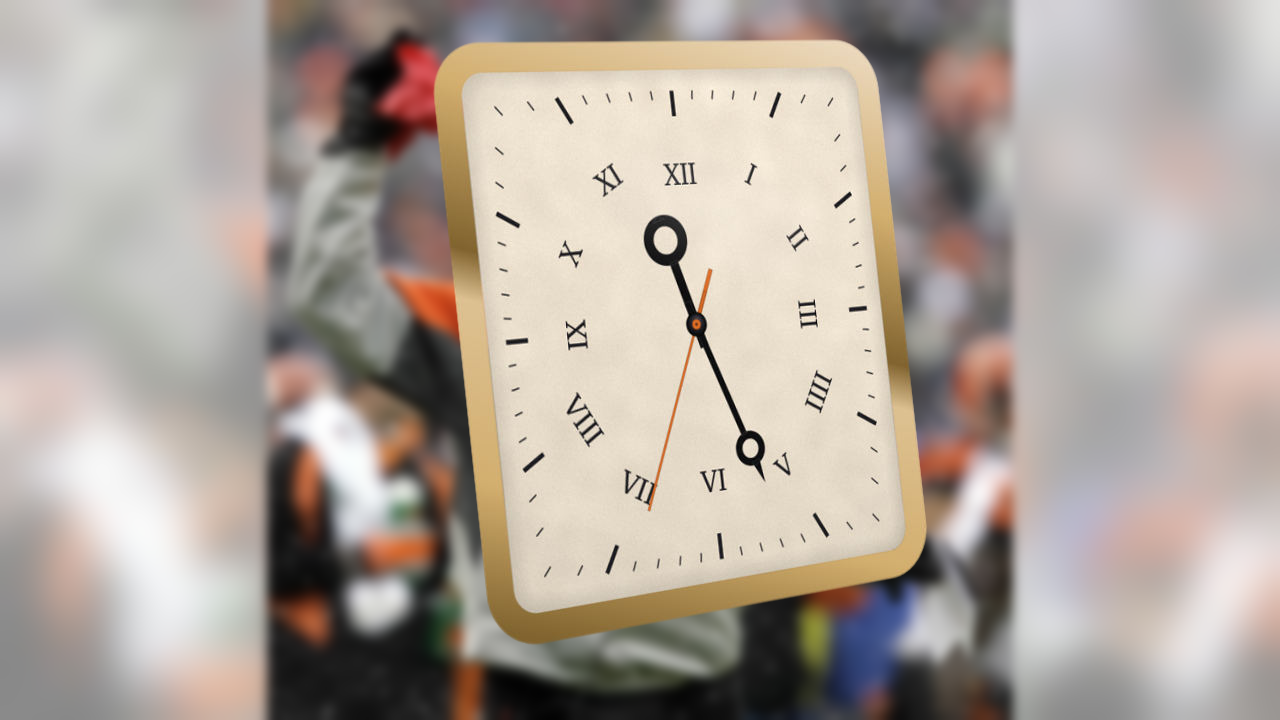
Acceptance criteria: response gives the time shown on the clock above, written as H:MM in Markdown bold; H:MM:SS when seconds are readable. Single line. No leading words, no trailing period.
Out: **11:26:34**
